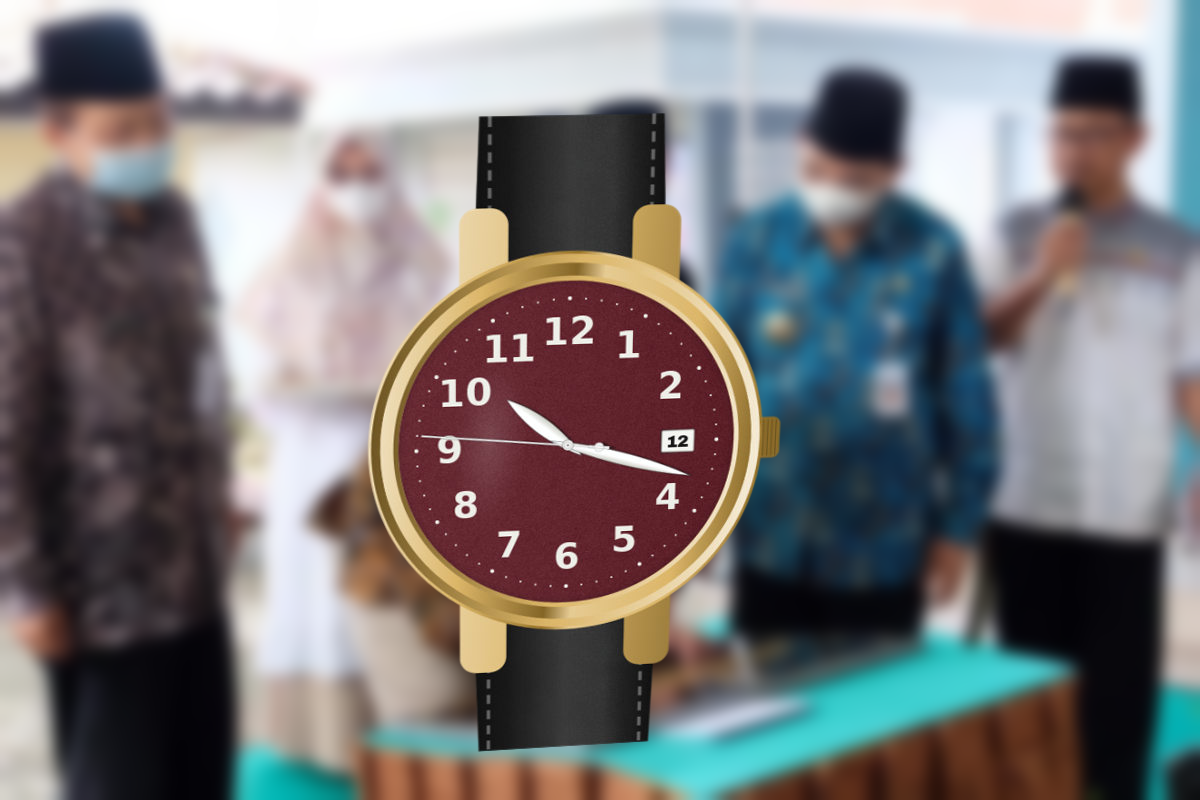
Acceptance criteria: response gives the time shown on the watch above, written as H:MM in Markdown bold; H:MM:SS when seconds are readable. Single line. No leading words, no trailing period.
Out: **10:17:46**
